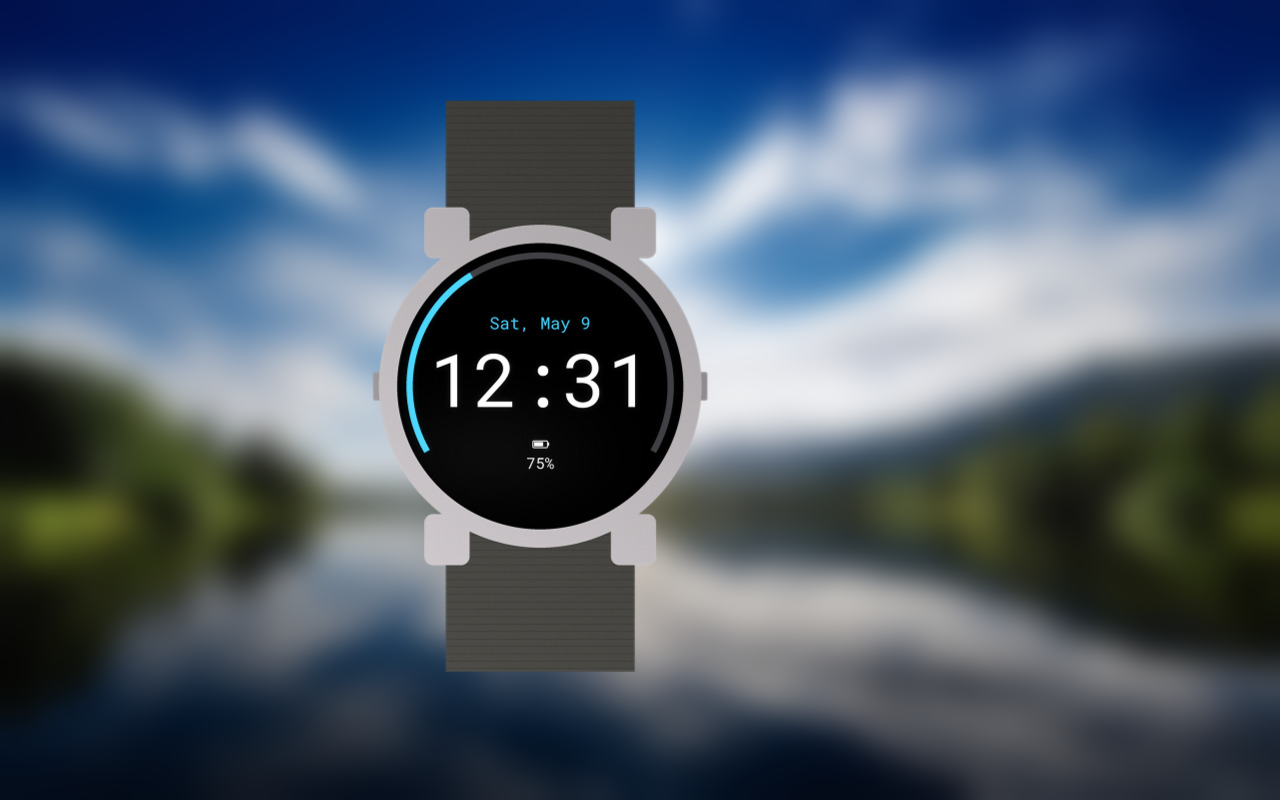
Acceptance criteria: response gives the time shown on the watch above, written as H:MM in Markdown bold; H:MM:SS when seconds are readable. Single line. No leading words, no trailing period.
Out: **12:31**
